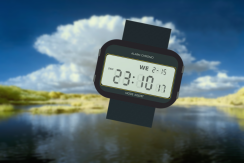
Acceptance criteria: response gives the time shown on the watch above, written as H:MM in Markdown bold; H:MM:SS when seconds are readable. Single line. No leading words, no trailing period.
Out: **23:10:17**
